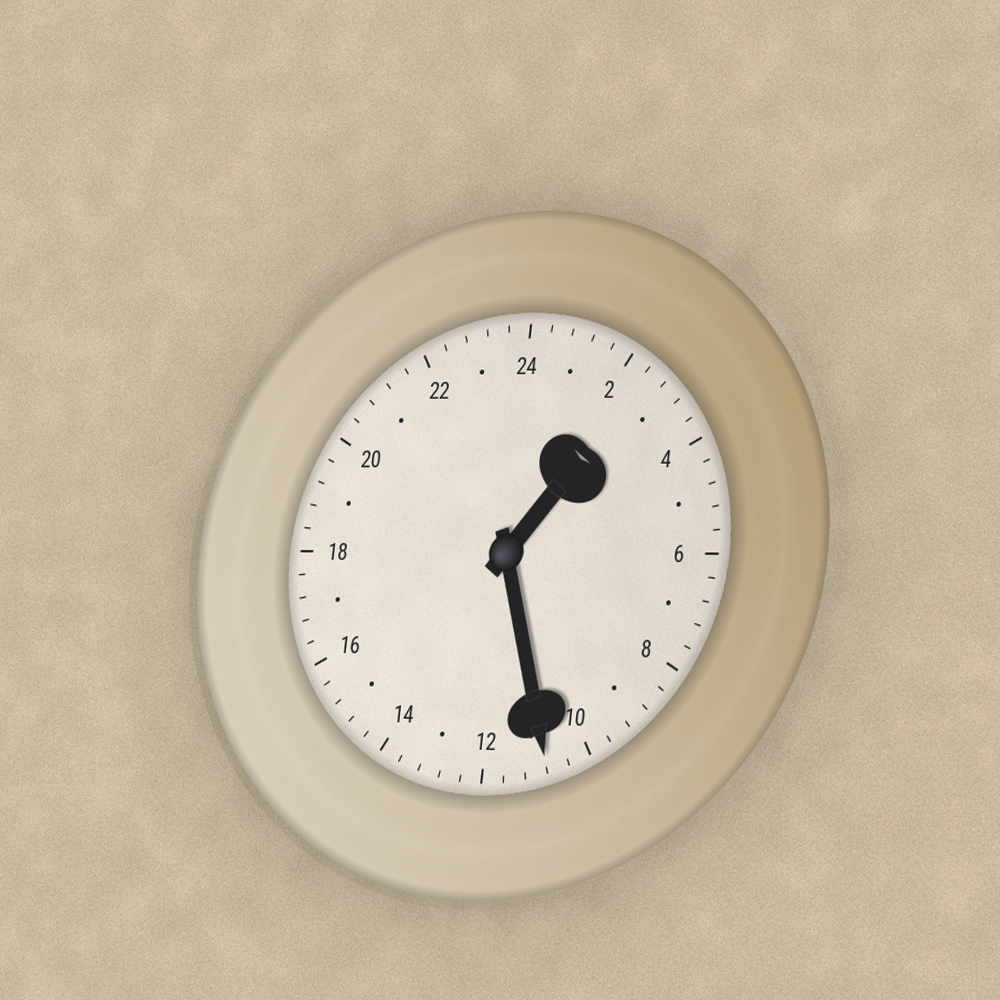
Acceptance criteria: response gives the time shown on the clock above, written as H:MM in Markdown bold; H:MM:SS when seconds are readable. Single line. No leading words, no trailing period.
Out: **2:27**
